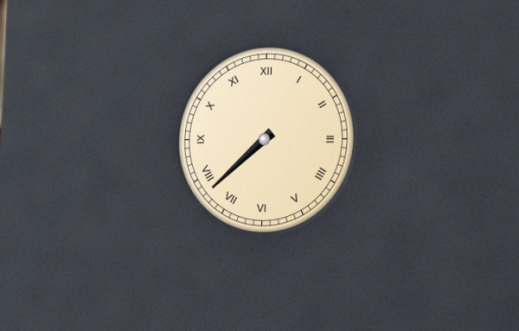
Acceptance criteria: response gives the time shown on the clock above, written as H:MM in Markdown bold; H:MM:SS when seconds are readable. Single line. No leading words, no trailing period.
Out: **7:38**
